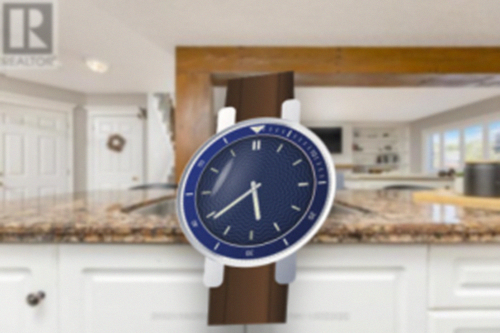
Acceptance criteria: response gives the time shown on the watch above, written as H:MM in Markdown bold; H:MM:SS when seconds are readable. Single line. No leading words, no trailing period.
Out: **5:39**
